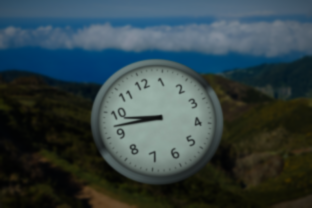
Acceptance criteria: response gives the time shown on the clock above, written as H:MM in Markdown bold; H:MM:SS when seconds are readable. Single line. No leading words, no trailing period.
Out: **9:47**
